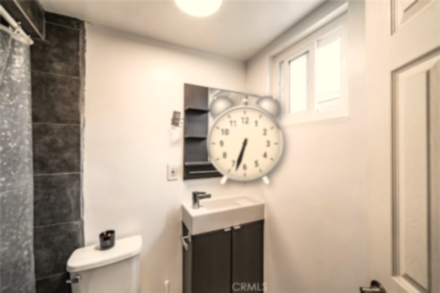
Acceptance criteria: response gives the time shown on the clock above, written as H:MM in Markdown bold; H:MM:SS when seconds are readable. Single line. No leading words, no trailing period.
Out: **6:33**
